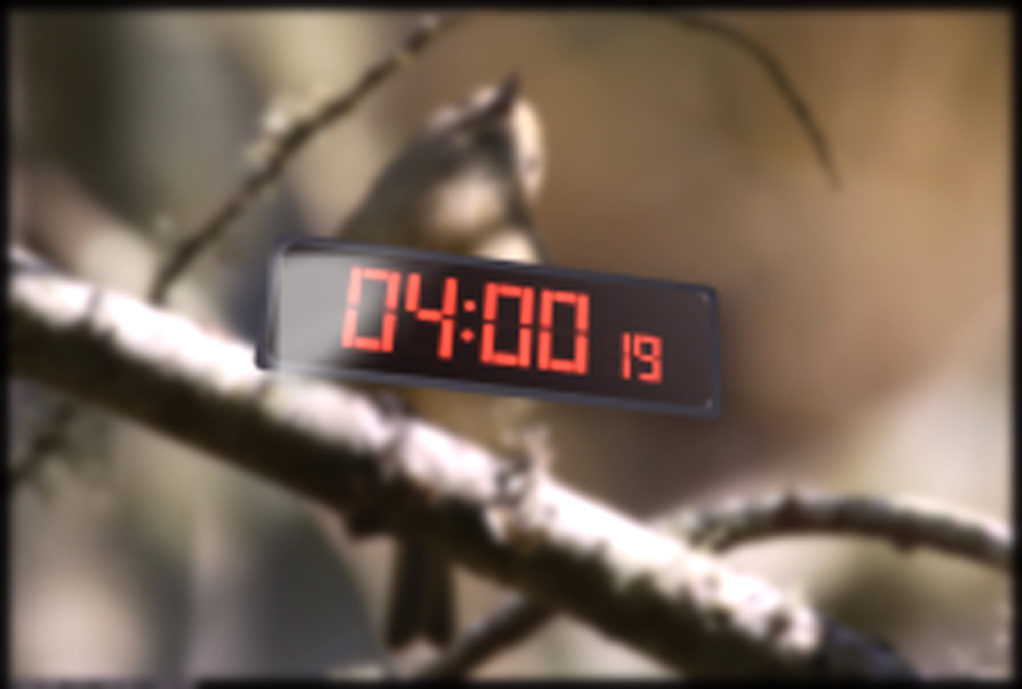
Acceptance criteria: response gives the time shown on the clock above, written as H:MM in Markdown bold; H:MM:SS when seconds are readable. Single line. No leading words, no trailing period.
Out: **4:00:19**
